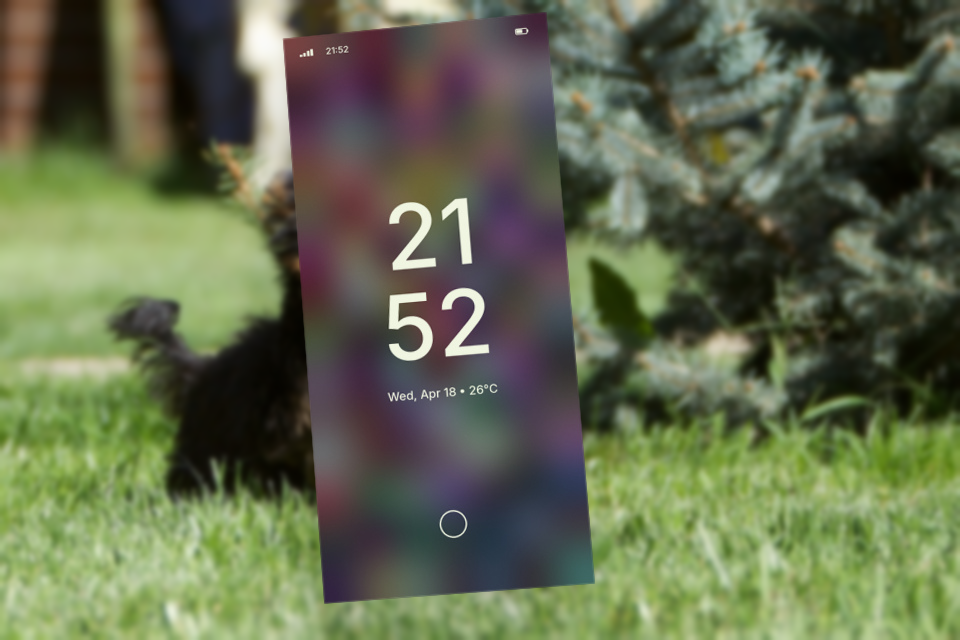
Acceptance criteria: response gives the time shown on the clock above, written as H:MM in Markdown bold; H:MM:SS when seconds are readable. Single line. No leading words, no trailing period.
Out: **21:52**
